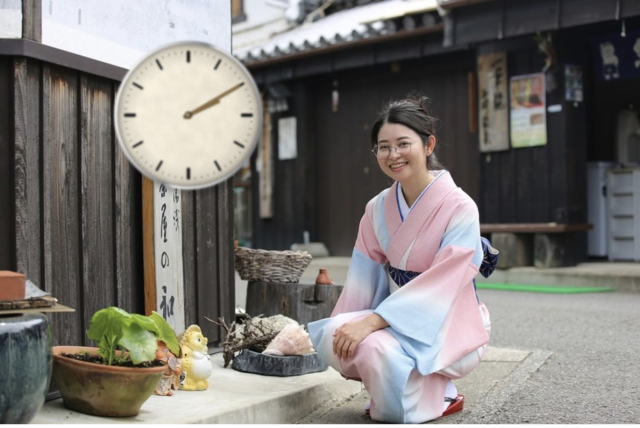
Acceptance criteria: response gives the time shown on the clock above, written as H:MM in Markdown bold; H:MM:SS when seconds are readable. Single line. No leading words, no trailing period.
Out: **2:10**
